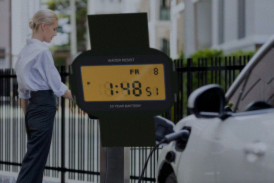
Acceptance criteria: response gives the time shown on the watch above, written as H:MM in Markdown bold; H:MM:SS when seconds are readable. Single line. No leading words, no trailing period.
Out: **1:48:51**
